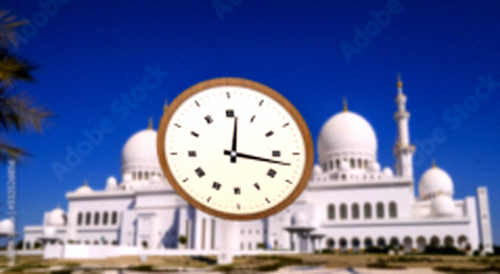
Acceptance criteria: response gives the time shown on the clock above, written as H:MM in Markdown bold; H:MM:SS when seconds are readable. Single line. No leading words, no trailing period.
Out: **12:17**
